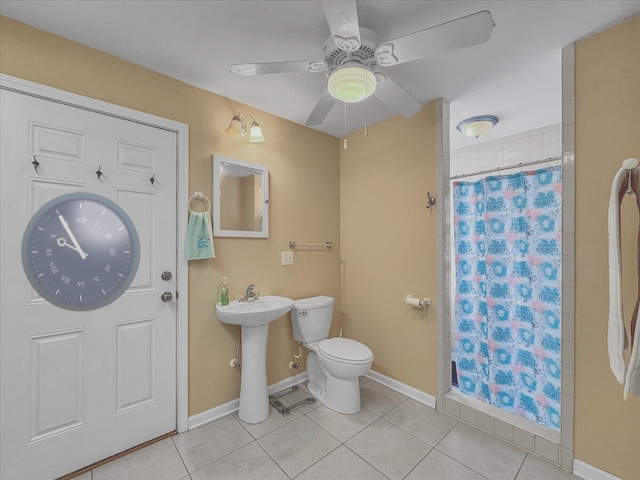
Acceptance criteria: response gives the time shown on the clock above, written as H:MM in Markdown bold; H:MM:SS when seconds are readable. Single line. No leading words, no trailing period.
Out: **9:55**
